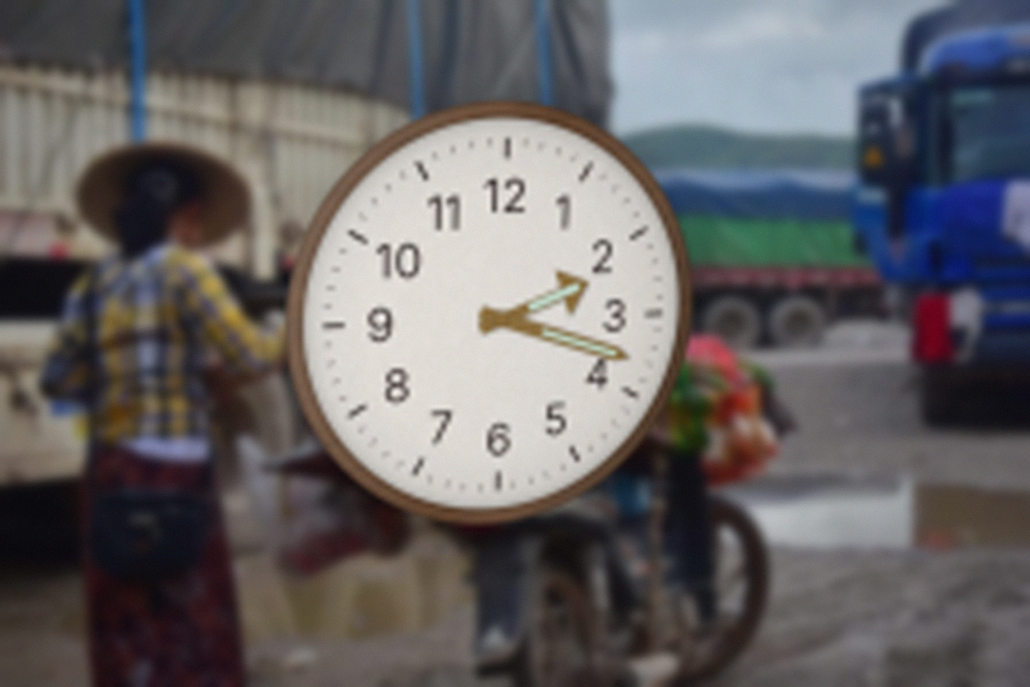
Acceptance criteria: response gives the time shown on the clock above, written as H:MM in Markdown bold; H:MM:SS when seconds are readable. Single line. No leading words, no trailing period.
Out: **2:18**
